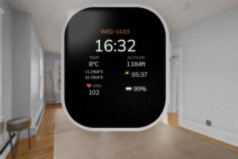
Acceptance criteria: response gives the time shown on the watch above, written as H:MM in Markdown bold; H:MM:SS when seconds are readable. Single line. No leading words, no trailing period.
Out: **16:32**
